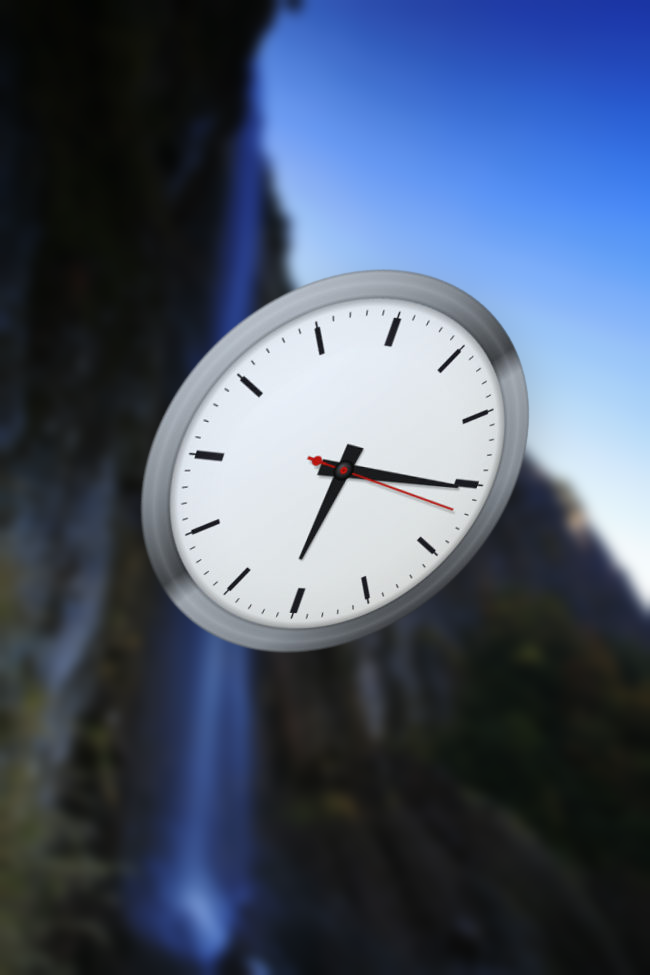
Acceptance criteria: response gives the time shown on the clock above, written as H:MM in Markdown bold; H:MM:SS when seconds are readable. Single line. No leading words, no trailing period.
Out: **6:15:17**
